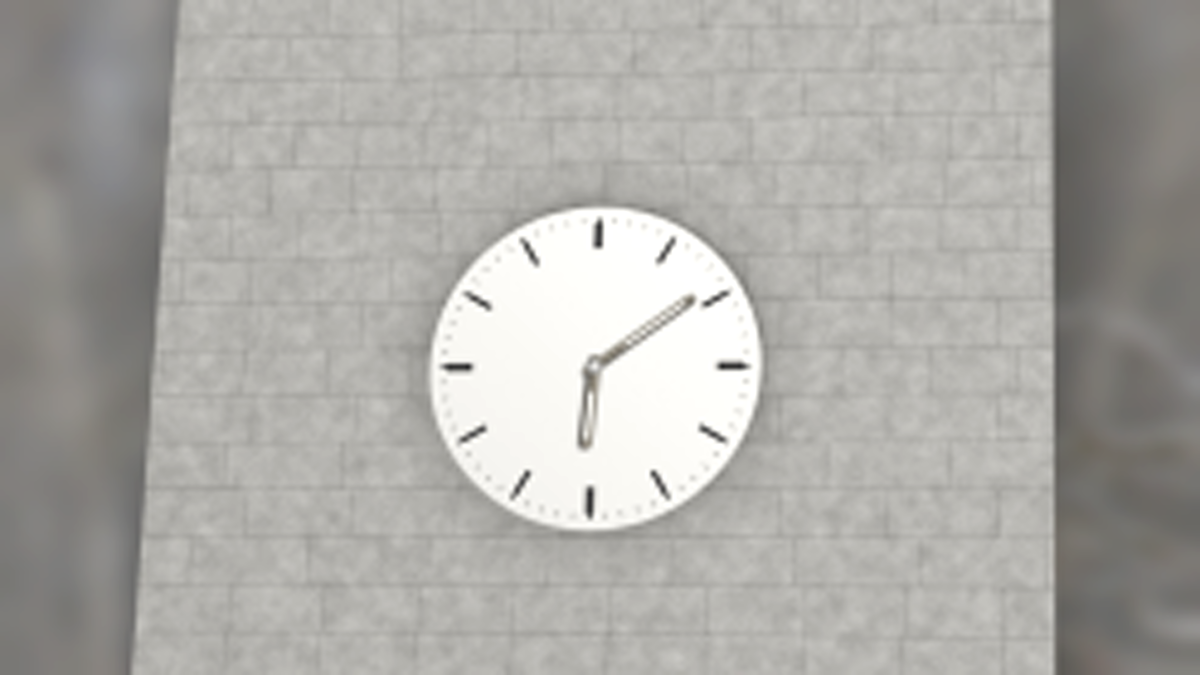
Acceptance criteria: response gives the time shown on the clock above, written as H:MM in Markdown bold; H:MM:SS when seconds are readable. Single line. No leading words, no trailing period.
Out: **6:09**
